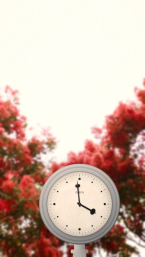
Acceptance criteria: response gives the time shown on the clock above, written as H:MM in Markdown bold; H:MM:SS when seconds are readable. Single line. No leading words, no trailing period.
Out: **3:59**
